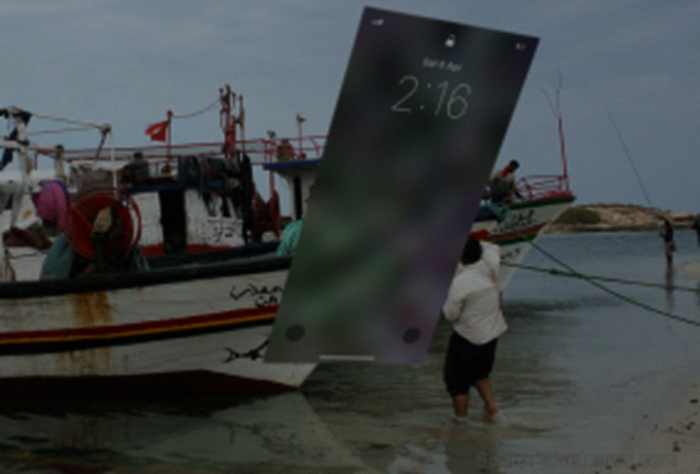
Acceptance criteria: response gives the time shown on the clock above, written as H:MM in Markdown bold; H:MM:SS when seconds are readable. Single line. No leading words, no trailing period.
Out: **2:16**
